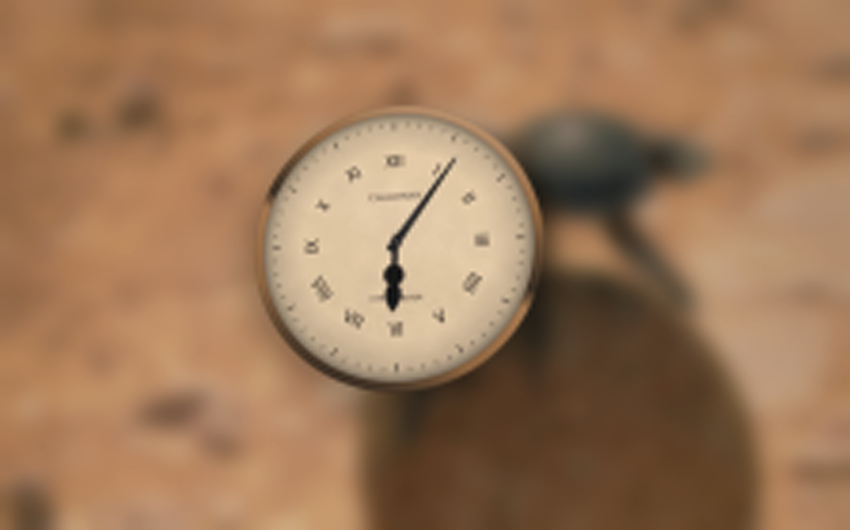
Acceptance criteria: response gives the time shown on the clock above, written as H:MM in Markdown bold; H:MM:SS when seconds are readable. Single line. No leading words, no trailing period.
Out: **6:06**
